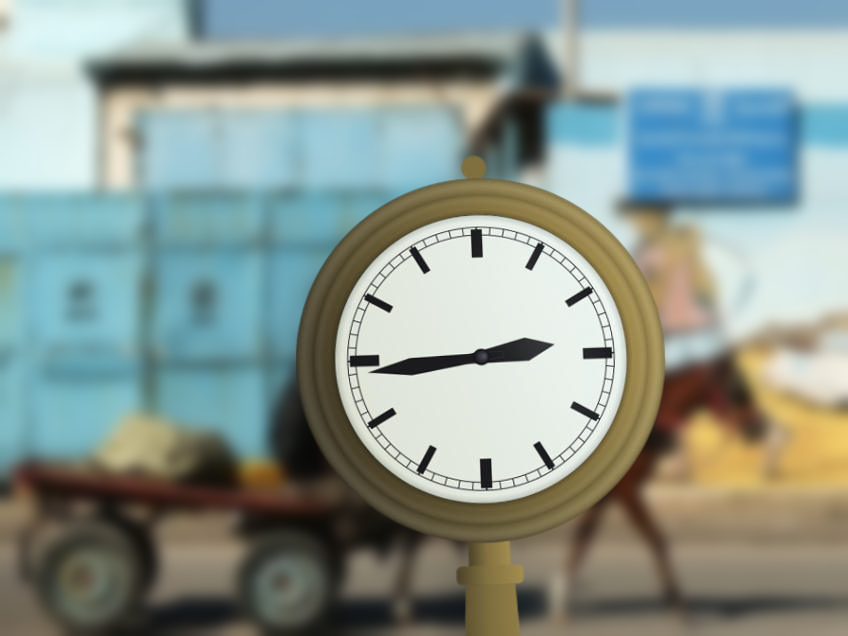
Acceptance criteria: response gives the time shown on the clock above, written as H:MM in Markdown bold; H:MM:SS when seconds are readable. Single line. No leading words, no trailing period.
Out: **2:44**
